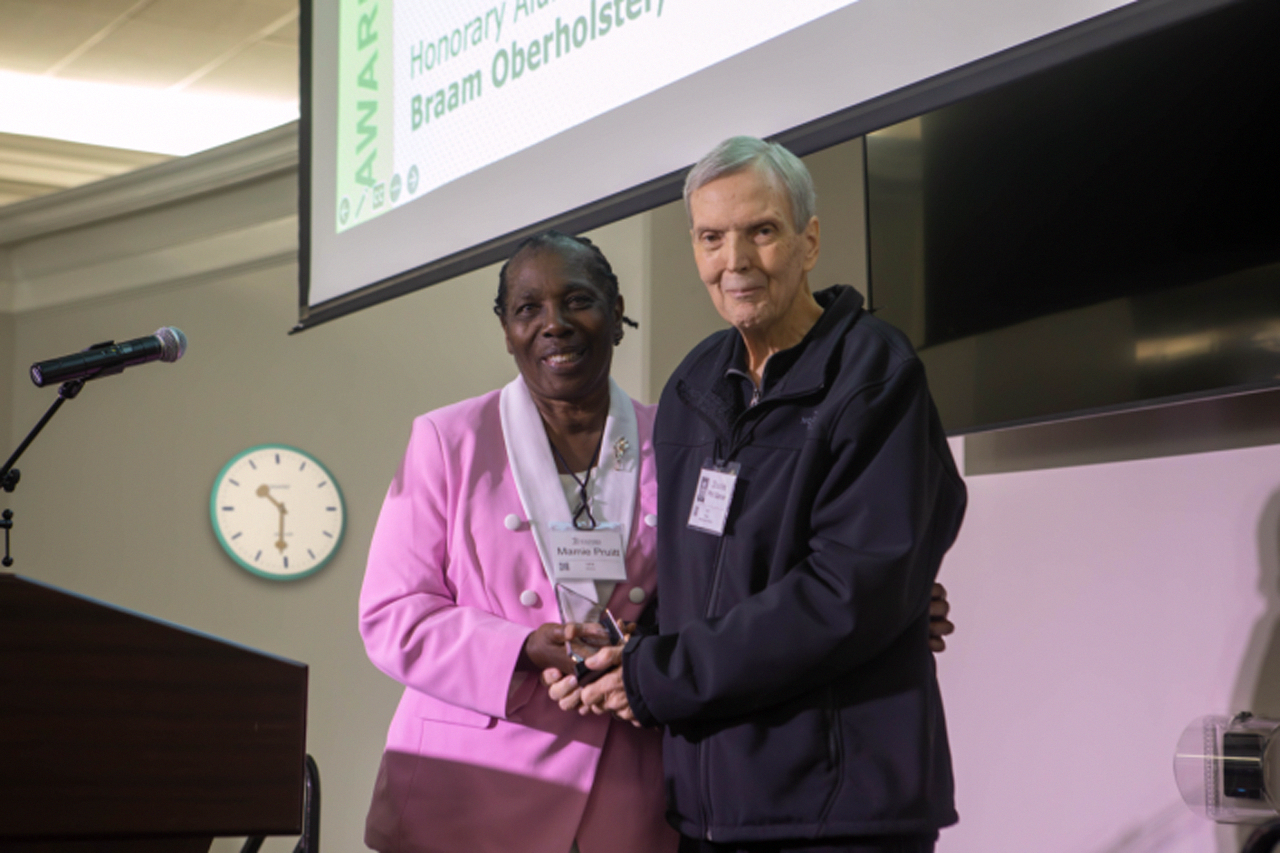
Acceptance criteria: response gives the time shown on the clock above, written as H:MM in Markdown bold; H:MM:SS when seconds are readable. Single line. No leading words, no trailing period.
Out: **10:31**
